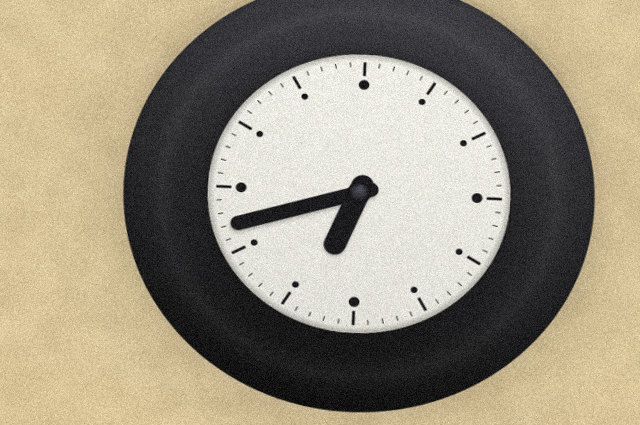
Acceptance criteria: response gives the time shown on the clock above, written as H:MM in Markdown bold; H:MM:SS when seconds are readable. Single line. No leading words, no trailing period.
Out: **6:42**
